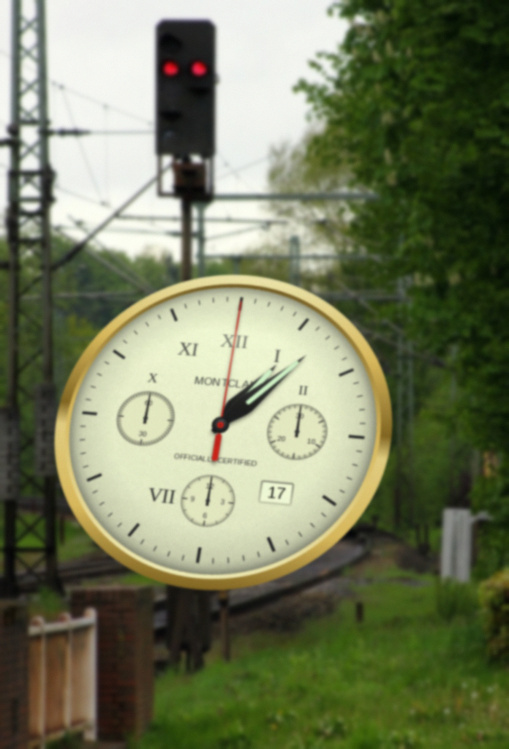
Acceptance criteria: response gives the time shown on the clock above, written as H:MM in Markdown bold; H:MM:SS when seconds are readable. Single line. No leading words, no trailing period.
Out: **1:07**
